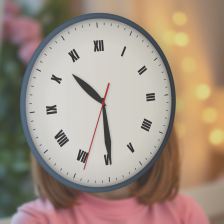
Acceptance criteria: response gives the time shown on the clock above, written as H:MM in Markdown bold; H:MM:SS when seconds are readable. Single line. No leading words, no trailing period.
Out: **10:29:34**
